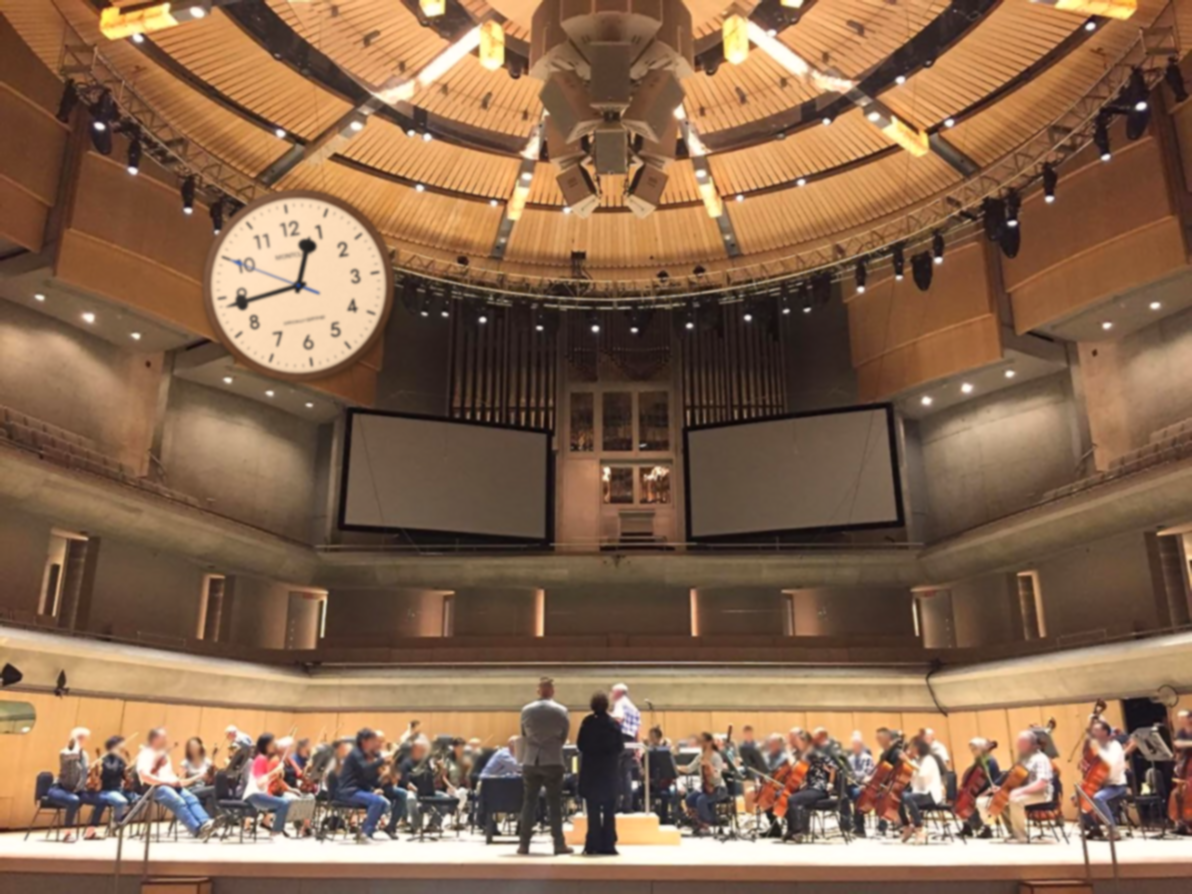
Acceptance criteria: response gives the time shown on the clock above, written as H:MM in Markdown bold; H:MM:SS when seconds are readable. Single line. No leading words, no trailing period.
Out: **12:43:50**
